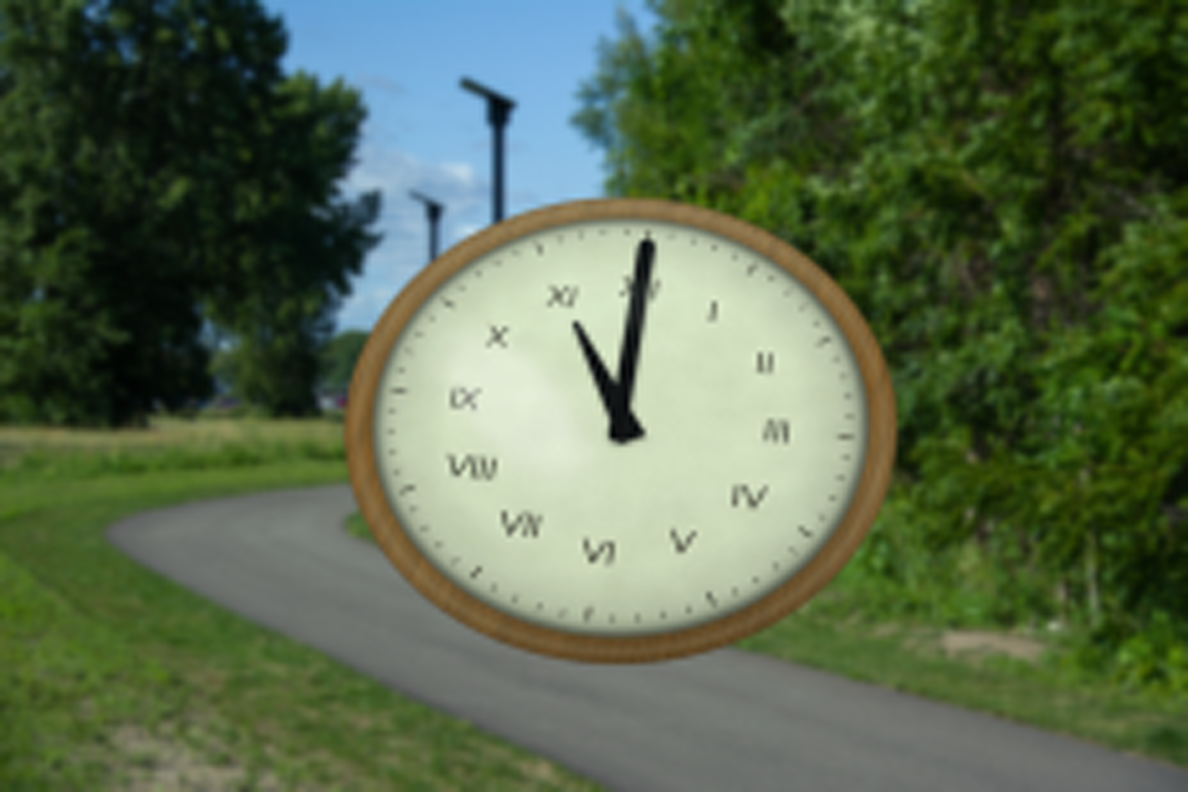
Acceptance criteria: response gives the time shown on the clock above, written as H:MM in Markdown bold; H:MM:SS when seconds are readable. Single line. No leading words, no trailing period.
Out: **11:00**
